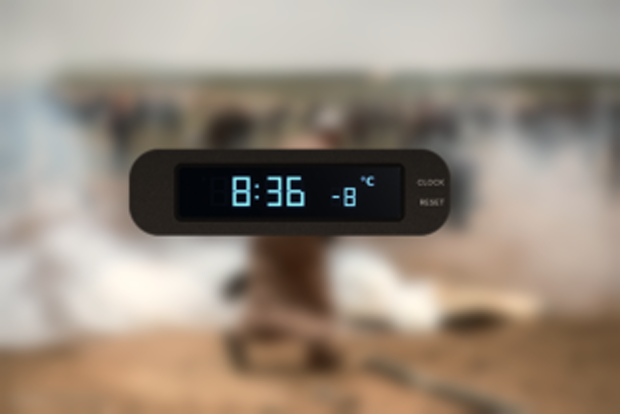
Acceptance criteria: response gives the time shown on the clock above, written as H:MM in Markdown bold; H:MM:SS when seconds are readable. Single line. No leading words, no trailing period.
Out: **8:36**
